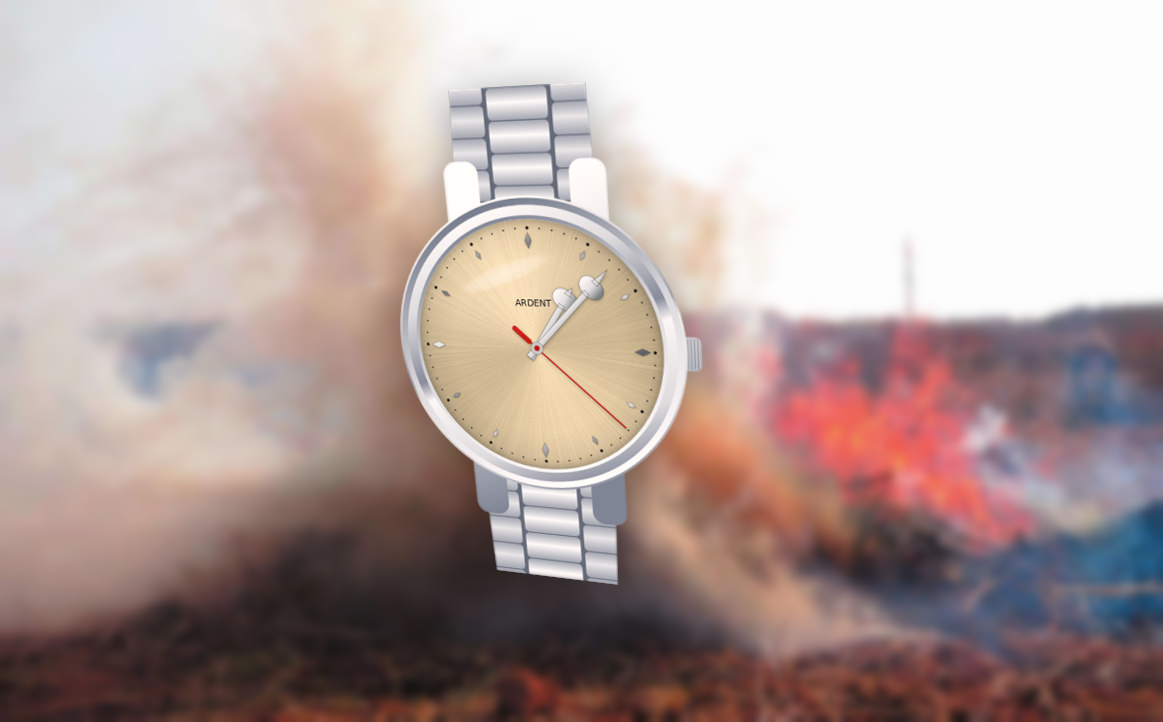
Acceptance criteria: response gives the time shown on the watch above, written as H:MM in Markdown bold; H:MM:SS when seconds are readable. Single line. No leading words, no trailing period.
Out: **1:07:22**
